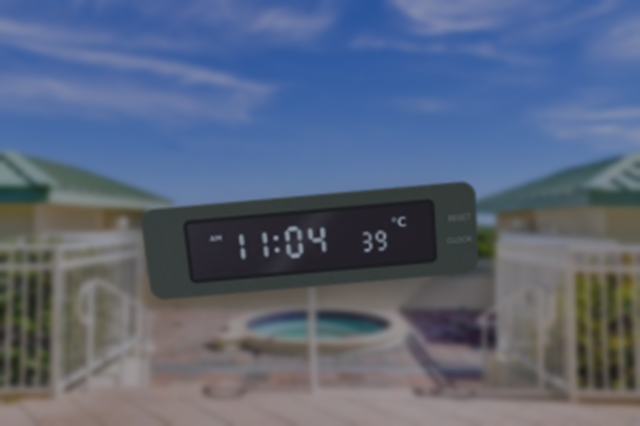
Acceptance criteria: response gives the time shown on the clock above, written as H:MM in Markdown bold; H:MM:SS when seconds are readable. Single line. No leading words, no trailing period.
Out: **11:04**
